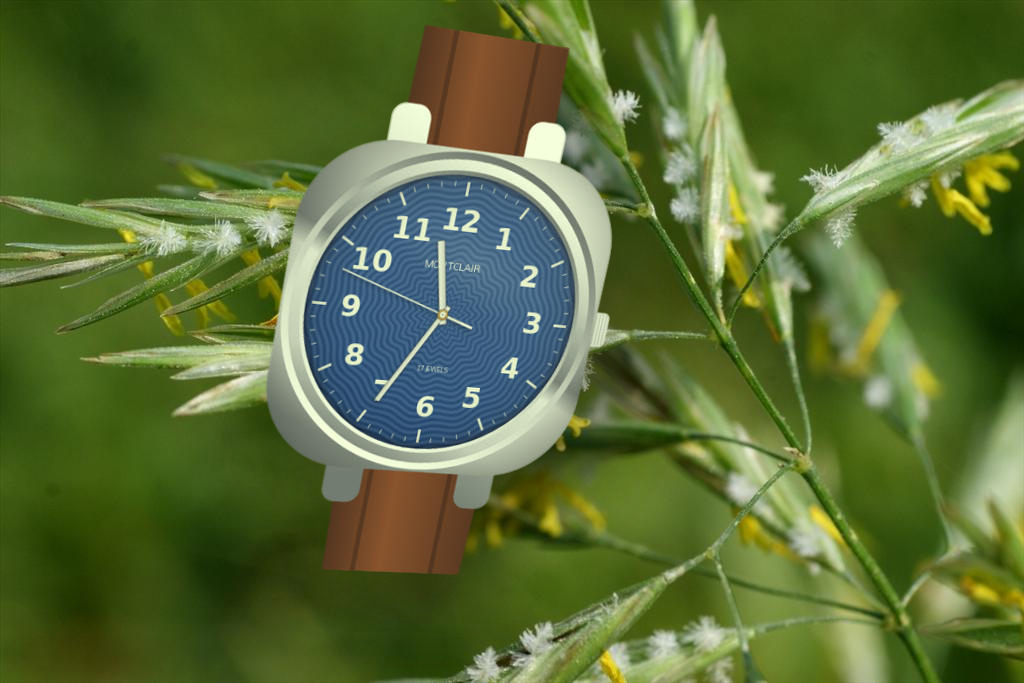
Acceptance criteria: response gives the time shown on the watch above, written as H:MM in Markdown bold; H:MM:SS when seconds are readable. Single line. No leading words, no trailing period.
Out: **11:34:48**
